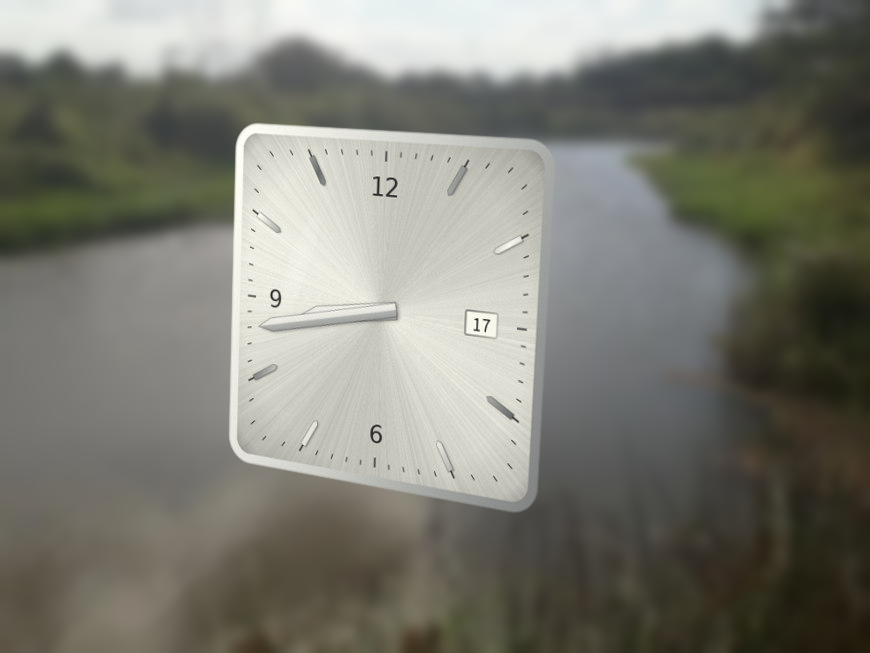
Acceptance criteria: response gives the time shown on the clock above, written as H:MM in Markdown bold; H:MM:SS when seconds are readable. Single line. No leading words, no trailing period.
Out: **8:43**
